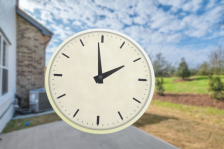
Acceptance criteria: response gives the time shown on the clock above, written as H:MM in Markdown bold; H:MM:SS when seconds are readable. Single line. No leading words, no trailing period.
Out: **1:59**
